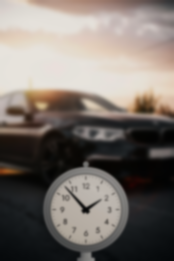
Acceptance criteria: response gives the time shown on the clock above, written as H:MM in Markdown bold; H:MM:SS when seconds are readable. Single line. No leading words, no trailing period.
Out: **1:53**
